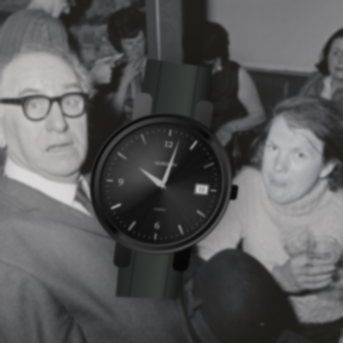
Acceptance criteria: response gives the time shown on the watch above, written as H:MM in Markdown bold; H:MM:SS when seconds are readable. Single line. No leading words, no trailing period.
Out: **10:02**
